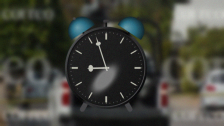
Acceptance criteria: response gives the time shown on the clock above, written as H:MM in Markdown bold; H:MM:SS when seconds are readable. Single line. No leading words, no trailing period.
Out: **8:57**
